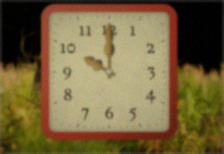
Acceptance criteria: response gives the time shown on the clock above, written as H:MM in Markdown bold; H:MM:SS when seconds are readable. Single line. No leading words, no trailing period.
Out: **10:00**
